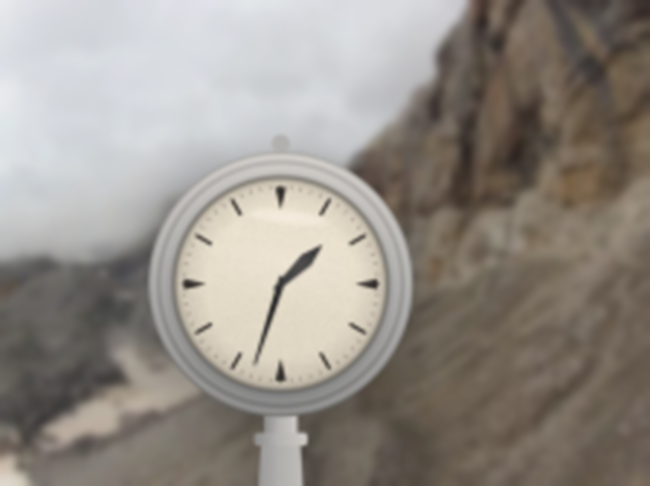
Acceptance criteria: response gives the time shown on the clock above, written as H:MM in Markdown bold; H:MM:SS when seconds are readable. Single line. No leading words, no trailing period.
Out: **1:33**
